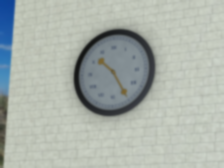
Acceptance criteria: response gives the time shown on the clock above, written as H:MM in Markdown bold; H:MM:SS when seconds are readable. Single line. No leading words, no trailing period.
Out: **10:25**
